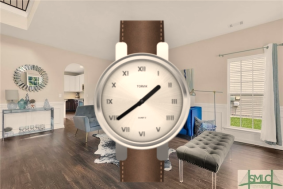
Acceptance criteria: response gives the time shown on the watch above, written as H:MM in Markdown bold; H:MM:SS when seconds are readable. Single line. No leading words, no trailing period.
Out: **1:39**
